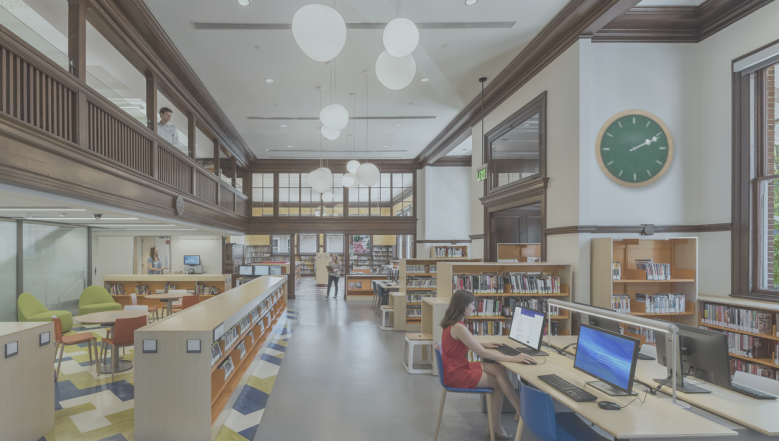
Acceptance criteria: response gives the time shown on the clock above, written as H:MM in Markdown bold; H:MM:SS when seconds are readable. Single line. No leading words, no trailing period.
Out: **2:11**
